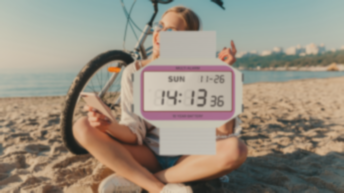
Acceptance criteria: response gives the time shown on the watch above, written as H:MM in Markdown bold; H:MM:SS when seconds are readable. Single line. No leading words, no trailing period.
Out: **14:13:36**
